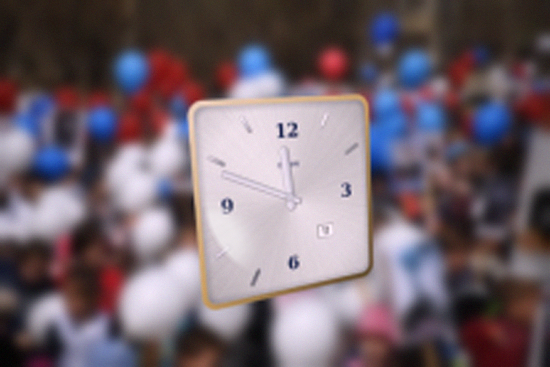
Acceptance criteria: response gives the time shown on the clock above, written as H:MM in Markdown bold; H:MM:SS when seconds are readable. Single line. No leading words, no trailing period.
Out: **11:49**
